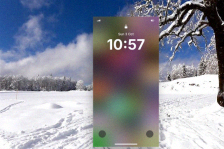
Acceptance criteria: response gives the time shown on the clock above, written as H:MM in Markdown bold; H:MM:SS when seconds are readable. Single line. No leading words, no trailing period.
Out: **10:57**
